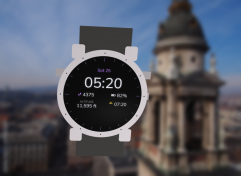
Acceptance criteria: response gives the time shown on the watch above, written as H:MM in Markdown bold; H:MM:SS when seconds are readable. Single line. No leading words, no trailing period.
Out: **5:20**
